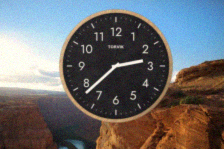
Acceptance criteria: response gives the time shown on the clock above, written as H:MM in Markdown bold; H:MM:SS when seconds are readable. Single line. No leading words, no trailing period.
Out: **2:38**
